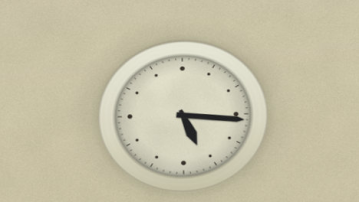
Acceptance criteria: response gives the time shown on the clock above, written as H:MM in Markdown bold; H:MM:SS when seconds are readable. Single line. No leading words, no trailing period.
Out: **5:16**
